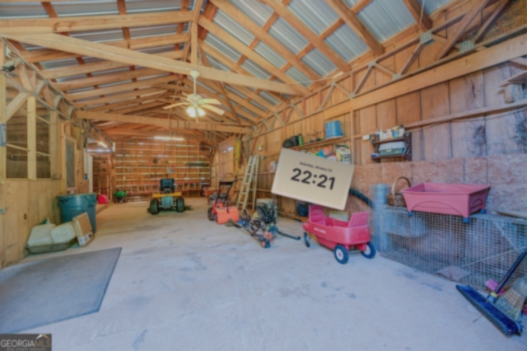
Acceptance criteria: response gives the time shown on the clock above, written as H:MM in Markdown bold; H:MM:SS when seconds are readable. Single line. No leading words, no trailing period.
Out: **22:21**
